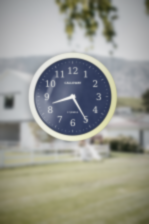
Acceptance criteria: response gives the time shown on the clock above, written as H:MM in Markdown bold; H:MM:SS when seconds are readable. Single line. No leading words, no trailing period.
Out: **8:25**
